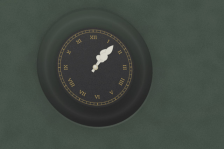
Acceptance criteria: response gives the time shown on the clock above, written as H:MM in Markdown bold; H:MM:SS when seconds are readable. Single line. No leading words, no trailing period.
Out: **1:07**
